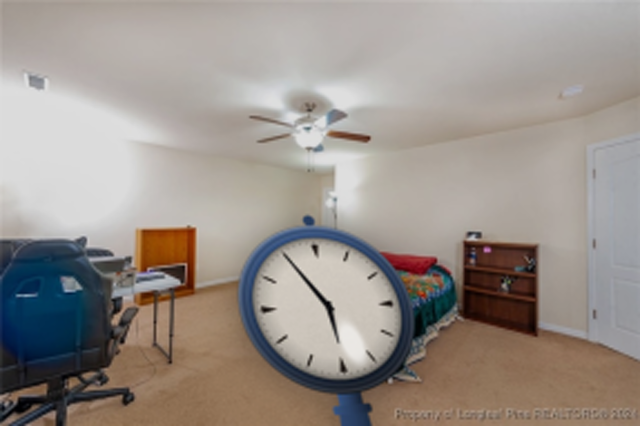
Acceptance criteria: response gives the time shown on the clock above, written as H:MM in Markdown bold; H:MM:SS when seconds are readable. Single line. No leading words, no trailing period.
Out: **5:55**
